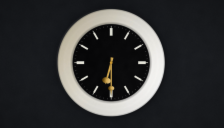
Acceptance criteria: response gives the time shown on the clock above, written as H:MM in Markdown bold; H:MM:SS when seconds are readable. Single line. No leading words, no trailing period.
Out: **6:30**
